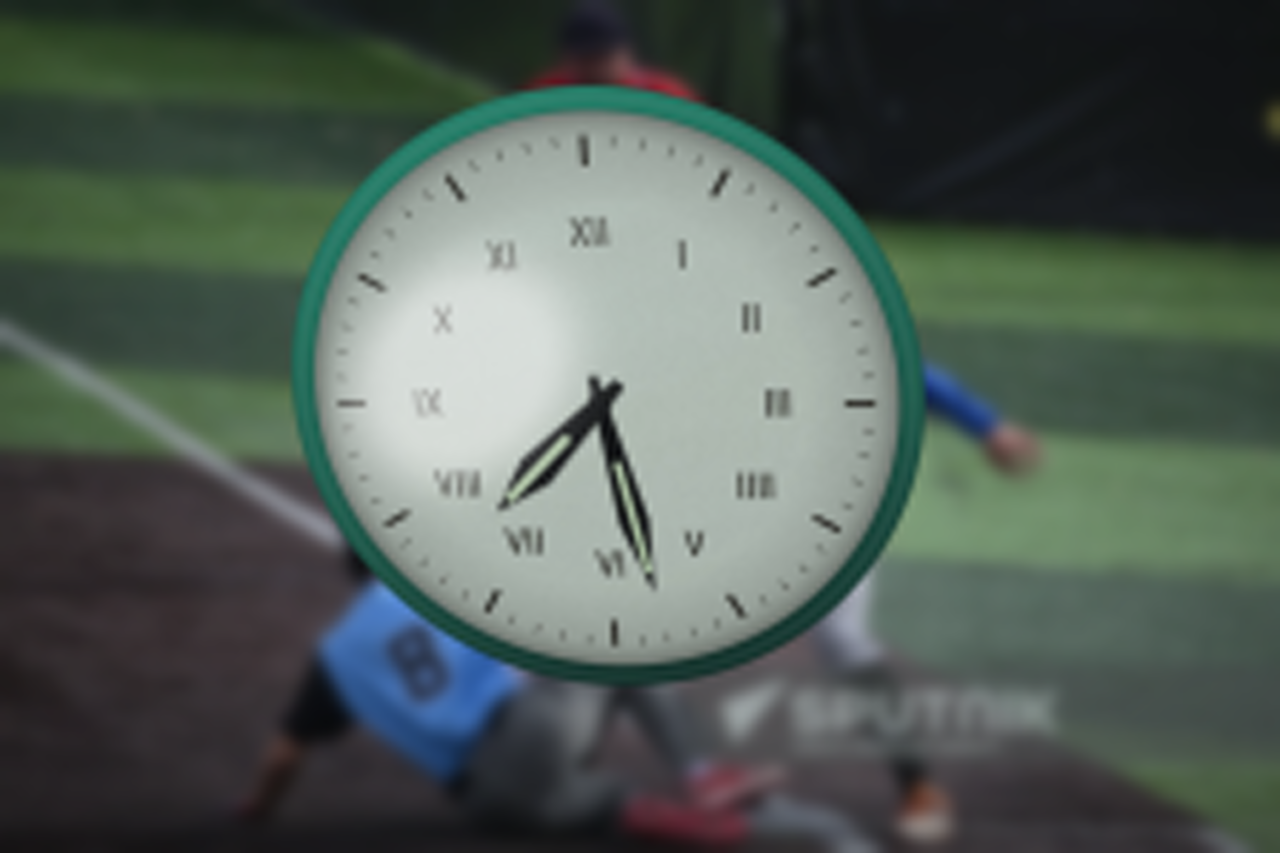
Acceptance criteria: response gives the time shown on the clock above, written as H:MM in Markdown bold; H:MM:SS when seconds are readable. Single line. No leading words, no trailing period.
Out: **7:28**
